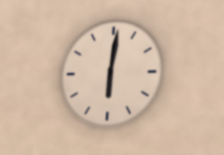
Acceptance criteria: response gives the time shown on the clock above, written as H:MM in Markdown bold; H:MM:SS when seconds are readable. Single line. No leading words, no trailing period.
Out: **6:01**
